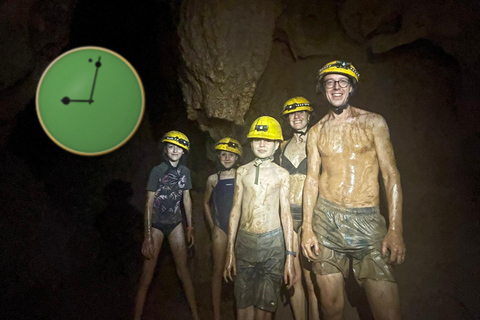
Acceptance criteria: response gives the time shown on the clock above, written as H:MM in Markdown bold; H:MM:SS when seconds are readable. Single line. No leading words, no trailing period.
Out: **9:02**
